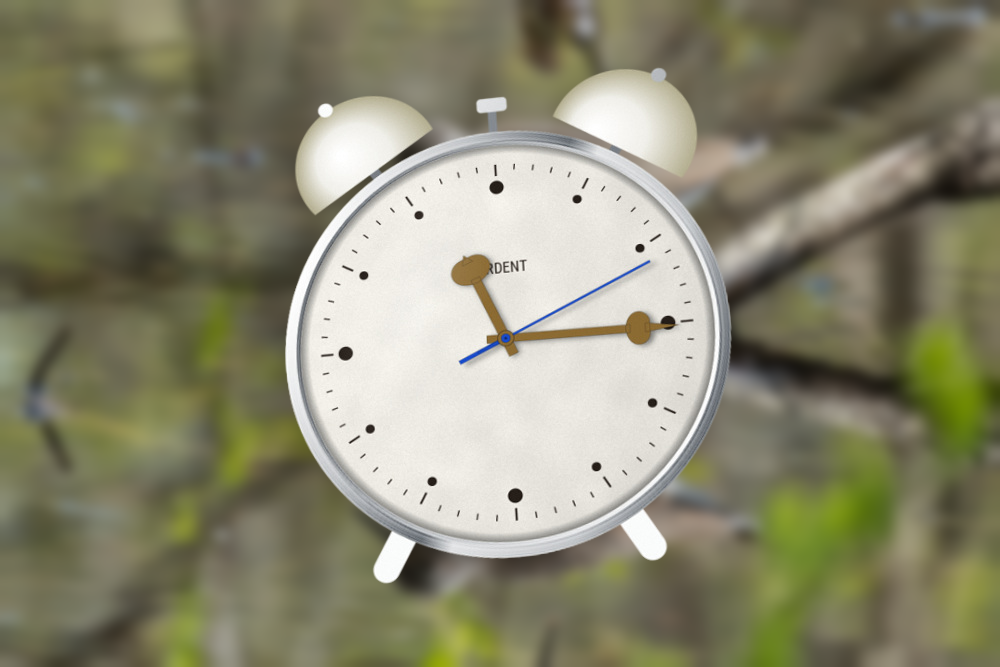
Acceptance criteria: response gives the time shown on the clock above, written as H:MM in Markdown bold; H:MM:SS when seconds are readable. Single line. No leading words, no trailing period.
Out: **11:15:11**
